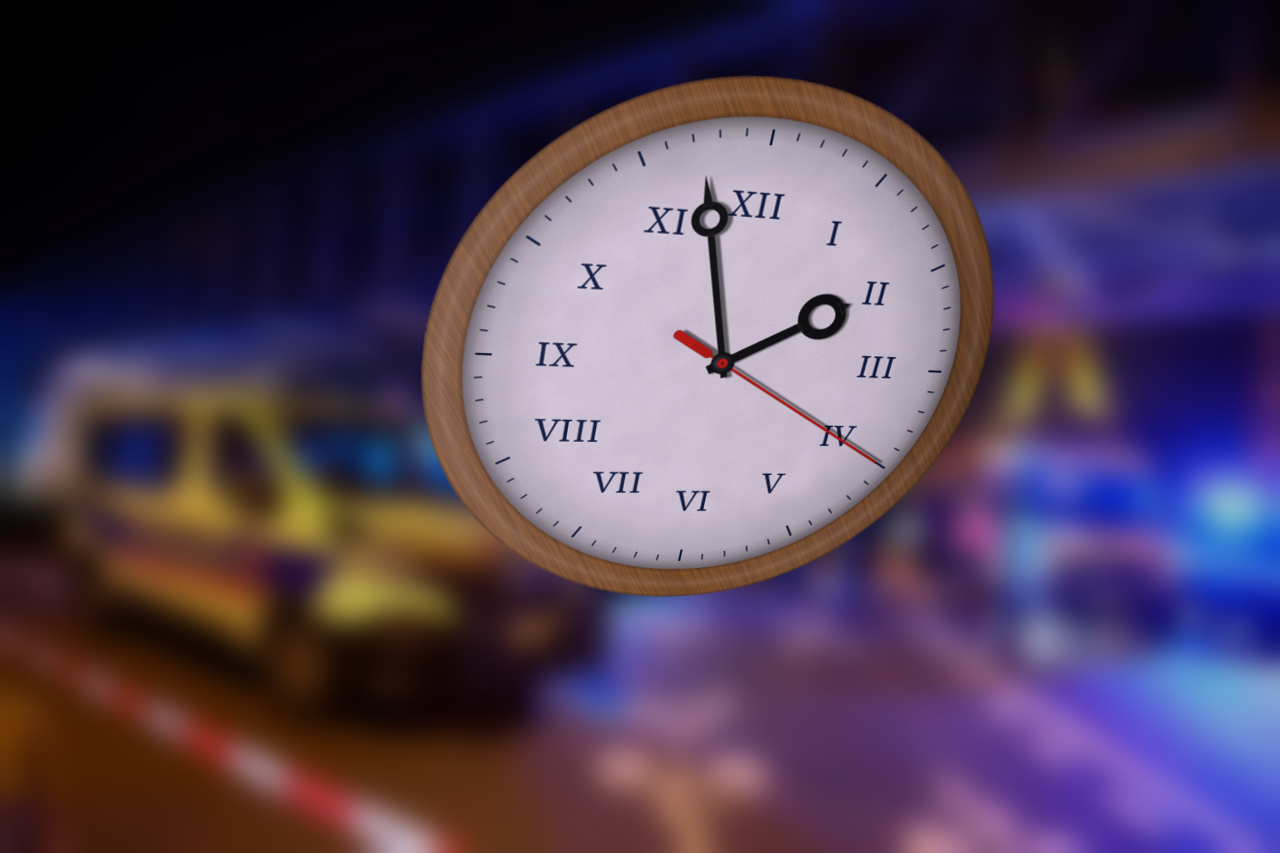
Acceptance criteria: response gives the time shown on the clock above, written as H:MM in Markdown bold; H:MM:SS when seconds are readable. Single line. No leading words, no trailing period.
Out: **1:57:20**
